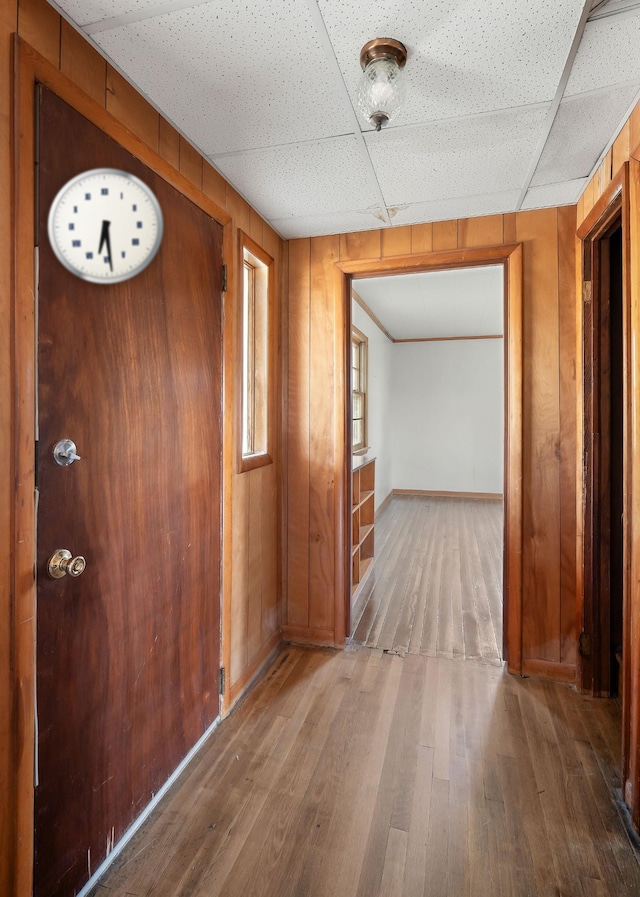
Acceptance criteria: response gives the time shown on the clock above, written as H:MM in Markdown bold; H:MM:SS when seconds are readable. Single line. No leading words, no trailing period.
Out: **6:29**
